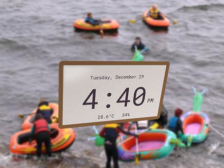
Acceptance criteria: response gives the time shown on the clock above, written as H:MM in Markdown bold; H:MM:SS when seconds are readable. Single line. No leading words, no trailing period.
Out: **4:40**
